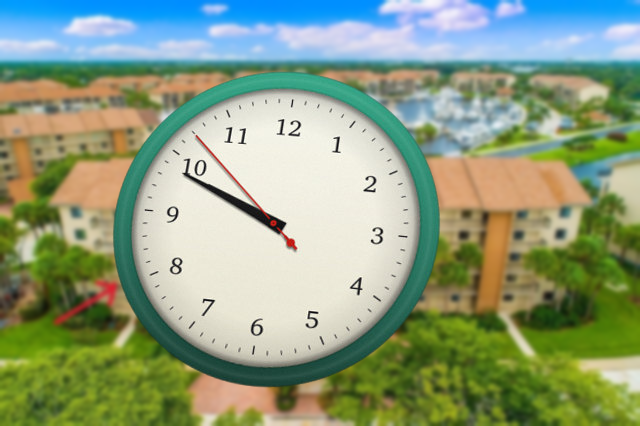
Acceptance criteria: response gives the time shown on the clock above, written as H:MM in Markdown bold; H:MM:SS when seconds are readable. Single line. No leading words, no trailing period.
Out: **9:48:52**
